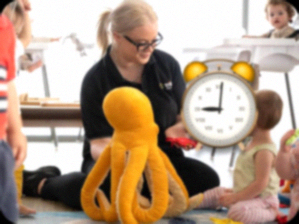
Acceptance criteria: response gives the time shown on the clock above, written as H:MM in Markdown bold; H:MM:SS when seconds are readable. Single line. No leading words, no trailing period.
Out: **9:01**
